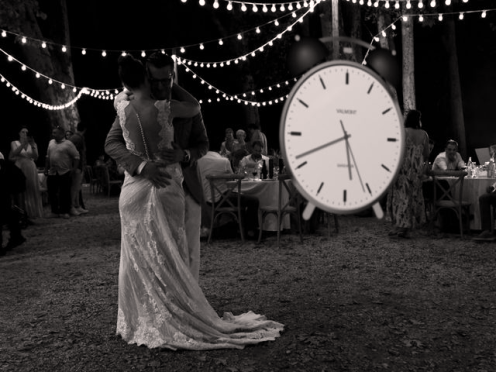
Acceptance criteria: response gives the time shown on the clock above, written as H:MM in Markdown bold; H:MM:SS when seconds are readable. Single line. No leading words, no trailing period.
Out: **5:41:26**
